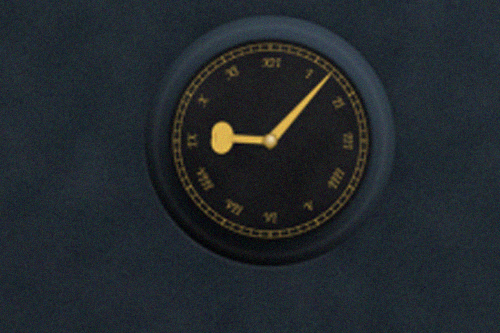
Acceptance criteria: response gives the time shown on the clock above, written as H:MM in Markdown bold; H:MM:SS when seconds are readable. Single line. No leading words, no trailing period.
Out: **9:07**
